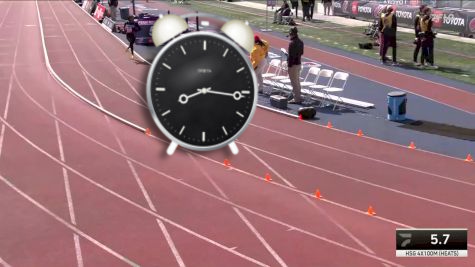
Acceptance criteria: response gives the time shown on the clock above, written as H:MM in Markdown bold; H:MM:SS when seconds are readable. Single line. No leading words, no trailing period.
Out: **8:16**
